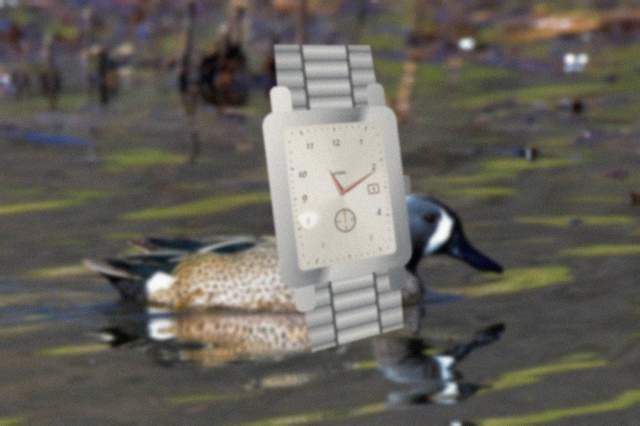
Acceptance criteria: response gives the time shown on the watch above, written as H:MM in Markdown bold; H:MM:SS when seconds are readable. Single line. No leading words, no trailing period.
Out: **11:11**
